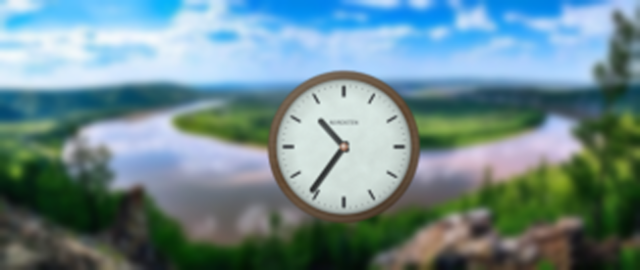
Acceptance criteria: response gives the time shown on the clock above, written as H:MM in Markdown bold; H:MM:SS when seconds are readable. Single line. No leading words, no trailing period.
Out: **10:36**
